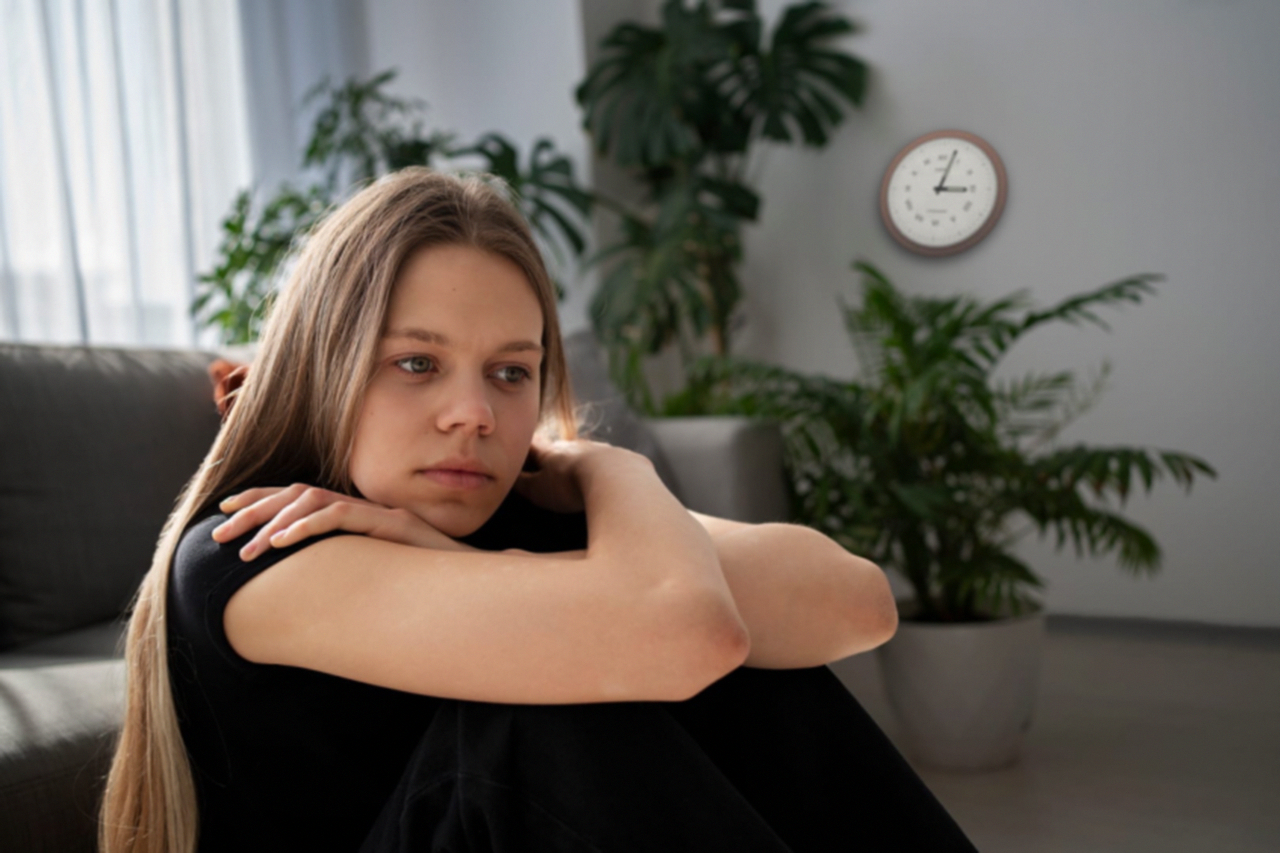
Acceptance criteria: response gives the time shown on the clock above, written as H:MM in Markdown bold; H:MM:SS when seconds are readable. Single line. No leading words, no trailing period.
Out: **3:03**
